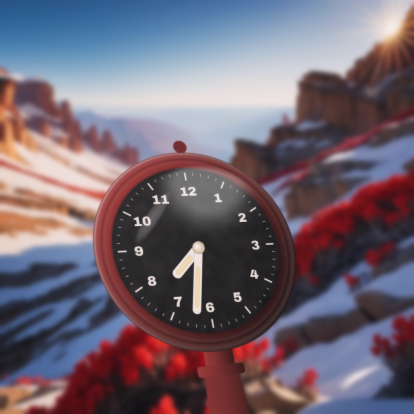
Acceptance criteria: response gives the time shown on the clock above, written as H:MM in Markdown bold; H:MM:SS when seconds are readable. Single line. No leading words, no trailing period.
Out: **7:32**
